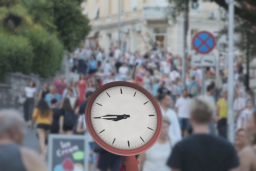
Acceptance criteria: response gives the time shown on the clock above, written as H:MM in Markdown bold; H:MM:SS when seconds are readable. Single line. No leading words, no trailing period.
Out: **8:45**
